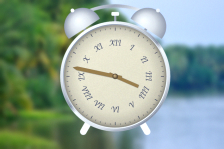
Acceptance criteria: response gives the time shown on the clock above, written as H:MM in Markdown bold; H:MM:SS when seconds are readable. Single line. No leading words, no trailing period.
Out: **3:47**
